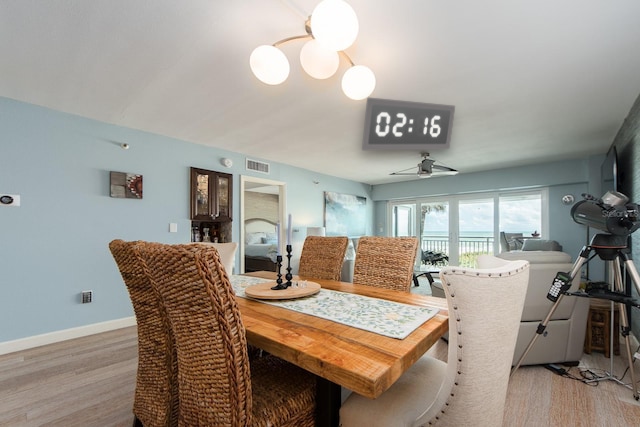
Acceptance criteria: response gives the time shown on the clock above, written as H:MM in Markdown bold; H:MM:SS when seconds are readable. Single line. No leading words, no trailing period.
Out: **2:16**
